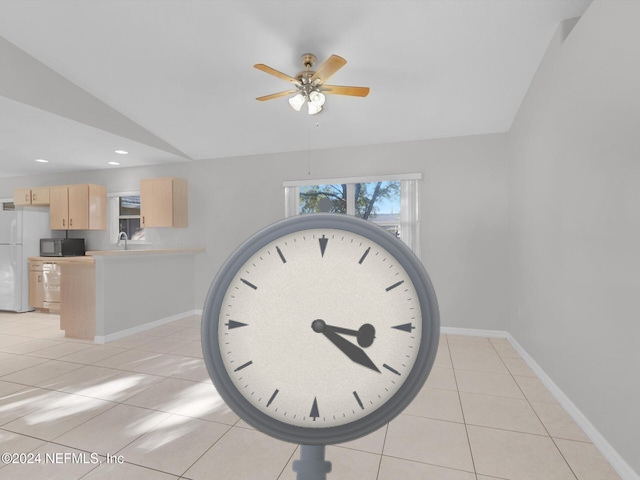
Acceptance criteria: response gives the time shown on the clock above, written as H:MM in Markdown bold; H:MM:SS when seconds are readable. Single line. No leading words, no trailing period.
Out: **3:21**
